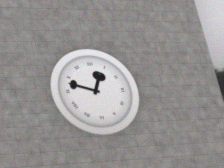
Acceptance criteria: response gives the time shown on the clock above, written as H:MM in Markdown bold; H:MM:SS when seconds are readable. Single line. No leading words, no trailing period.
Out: **12:48**
